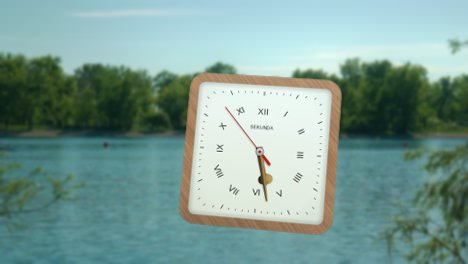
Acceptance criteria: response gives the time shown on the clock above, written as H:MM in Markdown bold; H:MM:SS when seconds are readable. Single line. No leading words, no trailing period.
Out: **5:27:53**
